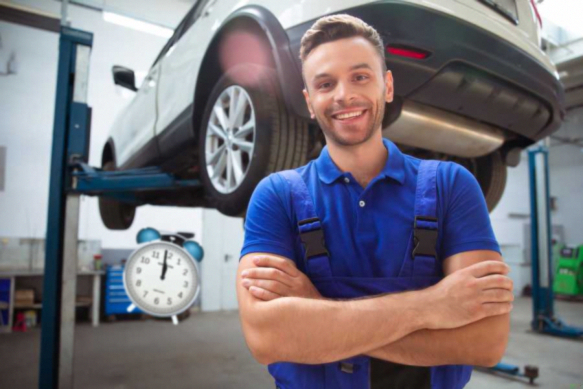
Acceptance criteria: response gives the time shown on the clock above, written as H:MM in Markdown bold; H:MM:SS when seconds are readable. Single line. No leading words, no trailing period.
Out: **11:59**
